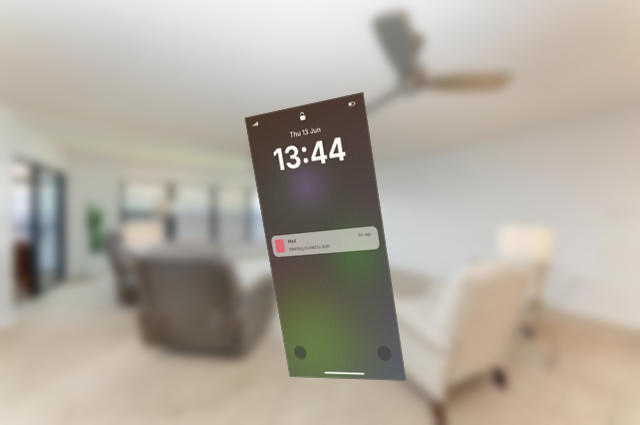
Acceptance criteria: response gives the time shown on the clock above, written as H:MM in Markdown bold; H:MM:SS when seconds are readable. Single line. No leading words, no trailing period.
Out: **13:44**
